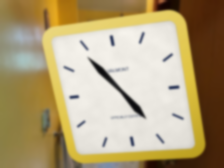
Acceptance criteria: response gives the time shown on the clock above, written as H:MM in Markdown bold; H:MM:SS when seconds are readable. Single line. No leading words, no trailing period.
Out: **4:54**
